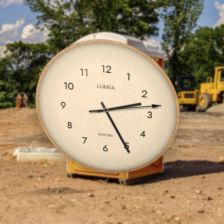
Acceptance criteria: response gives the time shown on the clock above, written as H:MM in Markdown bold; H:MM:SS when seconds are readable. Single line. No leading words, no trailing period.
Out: **2:25:13**
